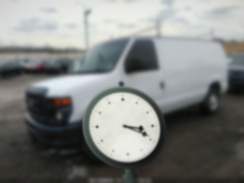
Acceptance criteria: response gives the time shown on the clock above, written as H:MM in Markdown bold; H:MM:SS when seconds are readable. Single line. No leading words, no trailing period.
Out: **3:19**
